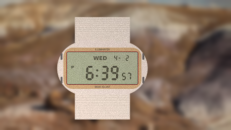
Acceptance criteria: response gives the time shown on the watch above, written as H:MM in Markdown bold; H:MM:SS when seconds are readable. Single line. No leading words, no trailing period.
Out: **6:39:57**
